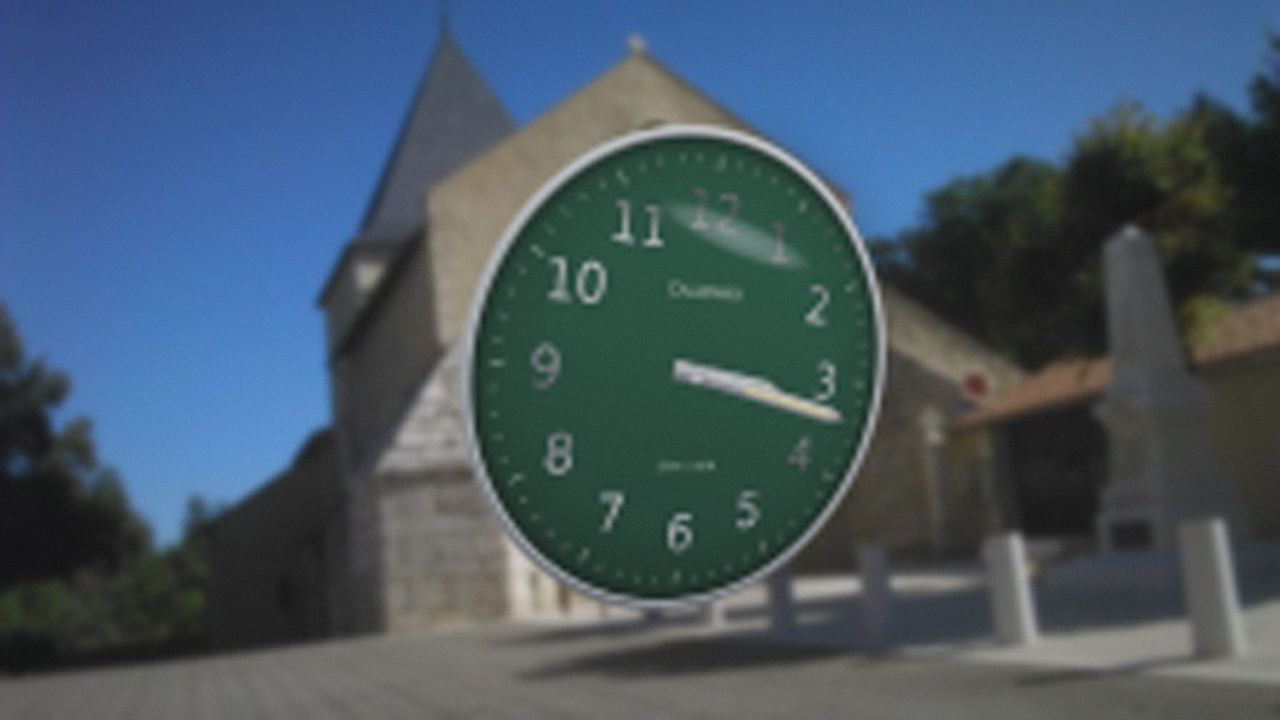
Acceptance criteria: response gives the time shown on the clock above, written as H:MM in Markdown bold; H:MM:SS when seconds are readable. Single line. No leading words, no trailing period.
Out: **3:17**
